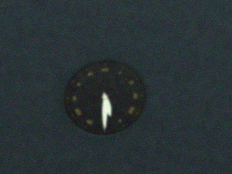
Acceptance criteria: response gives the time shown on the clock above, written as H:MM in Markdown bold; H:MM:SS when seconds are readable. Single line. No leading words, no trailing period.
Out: **5:30**
